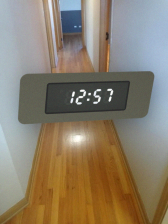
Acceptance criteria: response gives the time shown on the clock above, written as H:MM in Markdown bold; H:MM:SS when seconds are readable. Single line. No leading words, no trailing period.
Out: **12:57**
